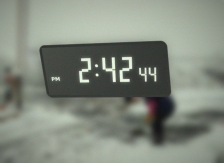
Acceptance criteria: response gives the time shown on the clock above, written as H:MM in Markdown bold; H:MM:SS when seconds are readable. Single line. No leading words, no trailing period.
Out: **2:42:44**
